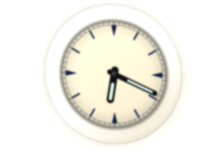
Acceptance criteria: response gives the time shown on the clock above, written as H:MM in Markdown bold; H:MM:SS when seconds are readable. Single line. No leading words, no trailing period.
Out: **6:19**
